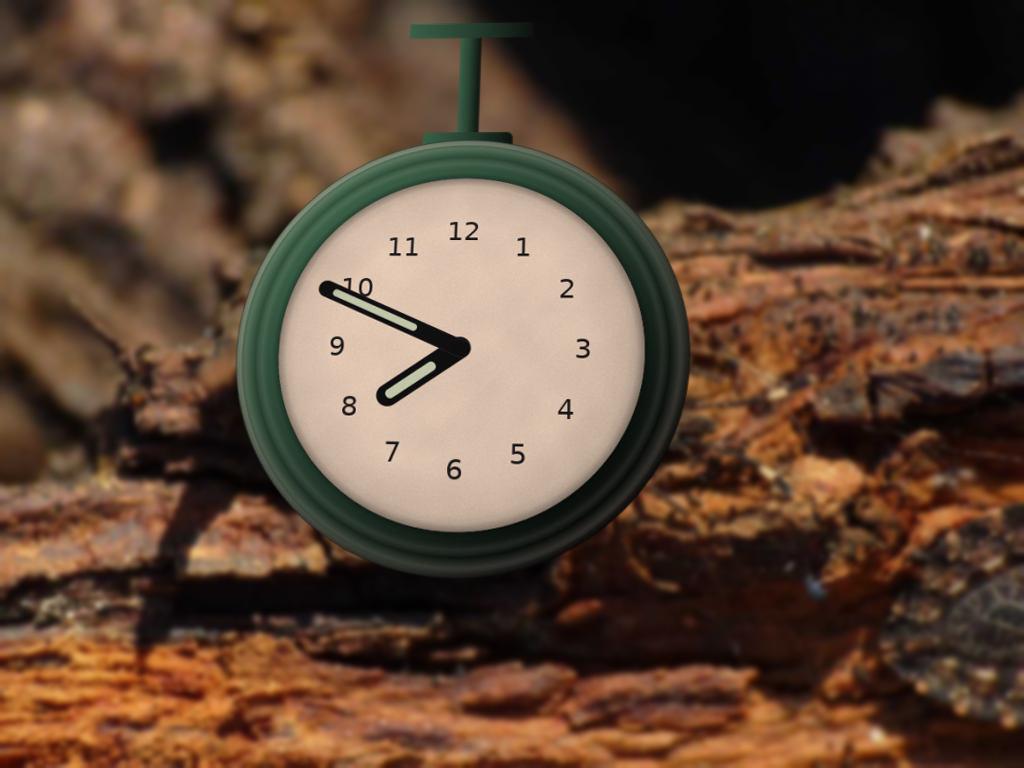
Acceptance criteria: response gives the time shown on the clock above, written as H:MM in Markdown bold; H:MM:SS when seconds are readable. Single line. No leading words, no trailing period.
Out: **7:49**
